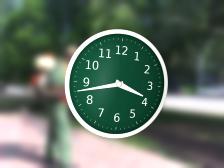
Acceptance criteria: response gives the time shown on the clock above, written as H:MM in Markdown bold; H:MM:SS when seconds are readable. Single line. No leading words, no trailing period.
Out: **3:43**
